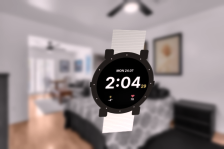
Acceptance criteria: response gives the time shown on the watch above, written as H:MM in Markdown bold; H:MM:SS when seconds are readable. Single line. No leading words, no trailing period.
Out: **2:04**
